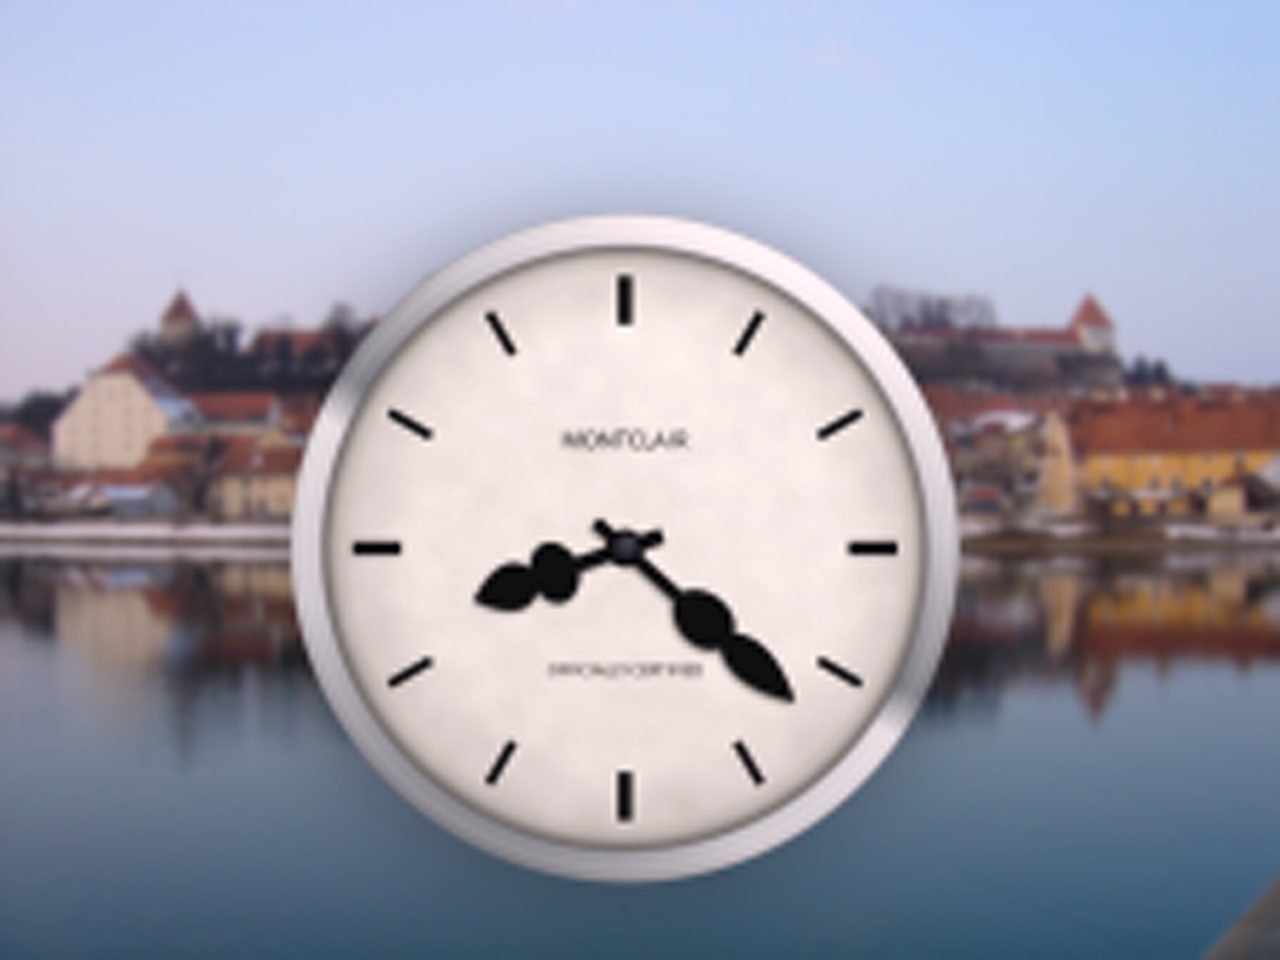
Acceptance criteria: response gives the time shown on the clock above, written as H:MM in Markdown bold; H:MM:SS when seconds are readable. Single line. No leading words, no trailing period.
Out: **8:22**
